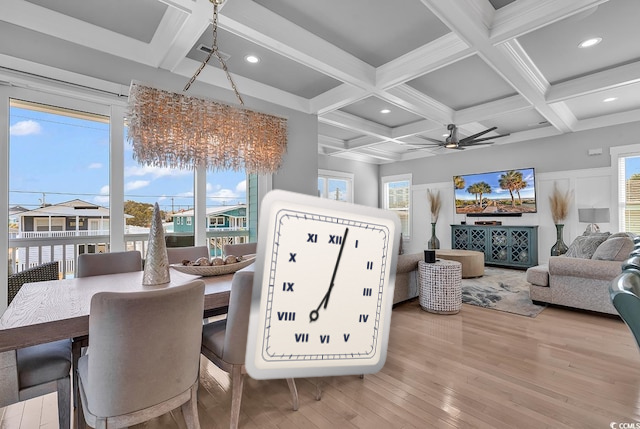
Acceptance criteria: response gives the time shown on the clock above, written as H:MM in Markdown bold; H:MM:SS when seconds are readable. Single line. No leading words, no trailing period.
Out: **7:02:02**
